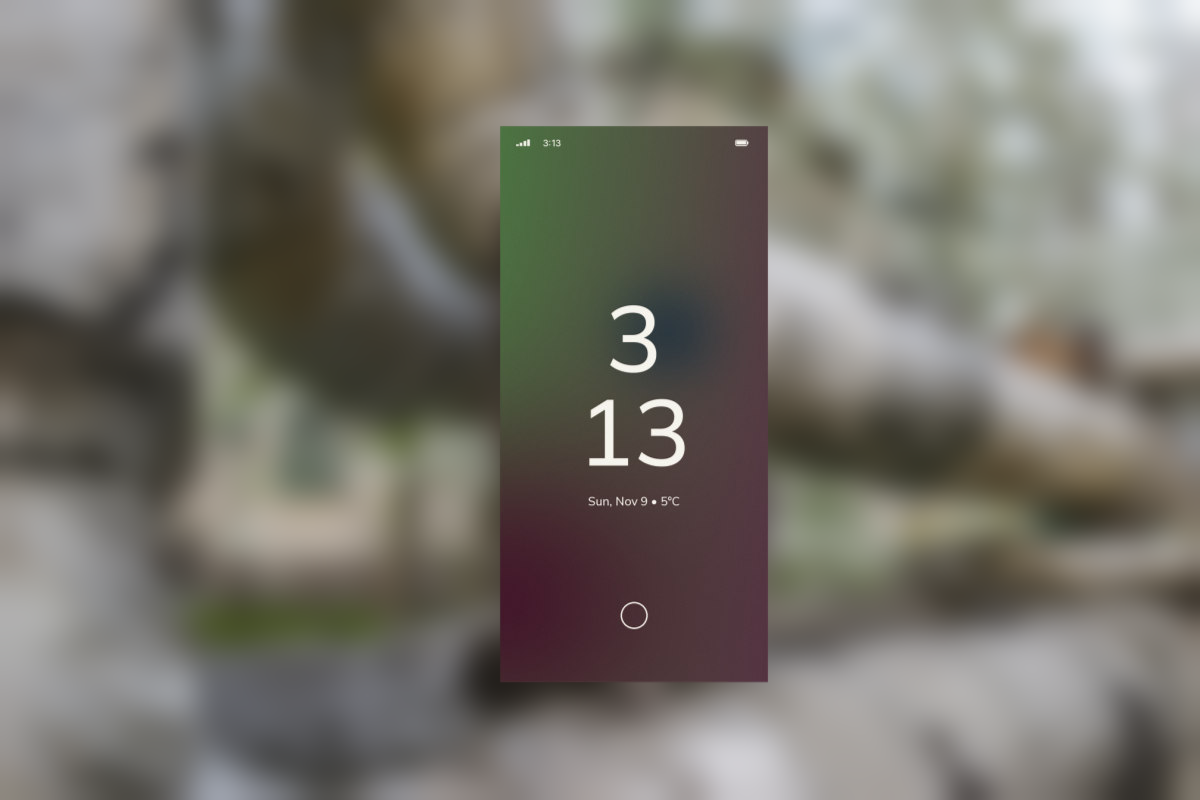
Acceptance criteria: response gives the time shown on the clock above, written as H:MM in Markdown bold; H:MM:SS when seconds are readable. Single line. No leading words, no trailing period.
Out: **3:13**
